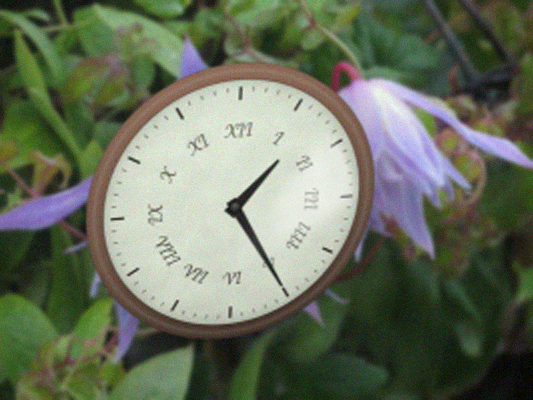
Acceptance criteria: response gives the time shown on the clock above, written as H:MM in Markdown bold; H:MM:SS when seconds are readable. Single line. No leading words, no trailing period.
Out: **1:25**
